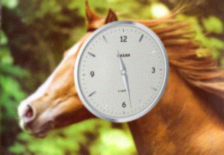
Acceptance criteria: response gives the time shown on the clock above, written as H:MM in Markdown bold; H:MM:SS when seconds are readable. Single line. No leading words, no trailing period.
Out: **11:28**
